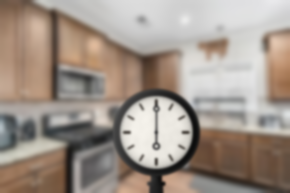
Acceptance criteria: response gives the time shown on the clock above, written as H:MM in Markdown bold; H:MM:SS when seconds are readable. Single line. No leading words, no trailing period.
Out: **6:00**
